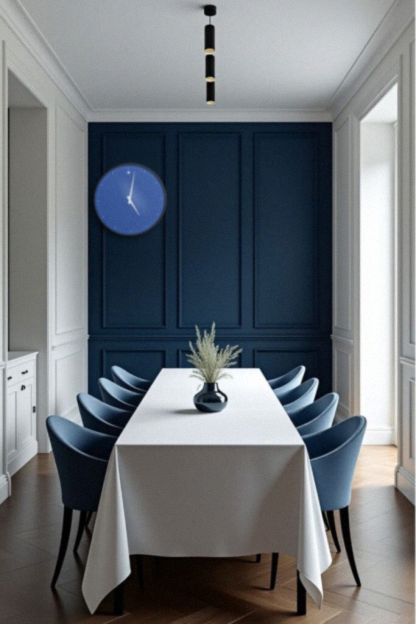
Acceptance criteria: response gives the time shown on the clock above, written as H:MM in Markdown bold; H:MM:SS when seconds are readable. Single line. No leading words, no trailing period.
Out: **5:02**
